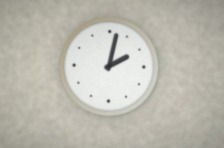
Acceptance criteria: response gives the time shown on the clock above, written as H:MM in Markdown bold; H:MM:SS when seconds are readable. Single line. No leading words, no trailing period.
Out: **2:02**
